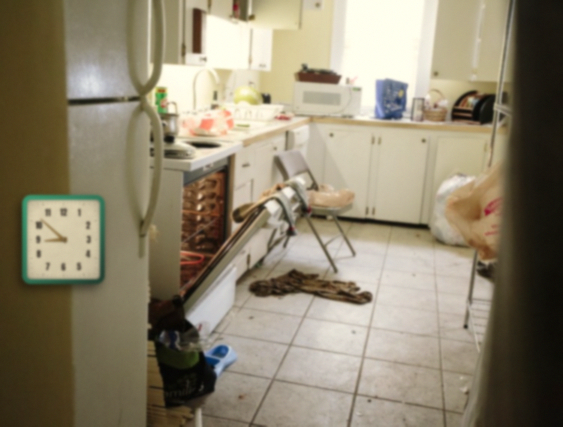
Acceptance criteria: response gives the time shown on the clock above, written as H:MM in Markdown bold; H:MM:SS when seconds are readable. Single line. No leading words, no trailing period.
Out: **8:52**
